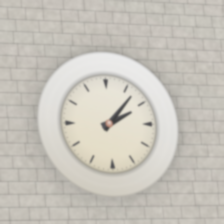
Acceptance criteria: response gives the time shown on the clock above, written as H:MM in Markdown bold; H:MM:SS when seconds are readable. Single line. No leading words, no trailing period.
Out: **2:07**
